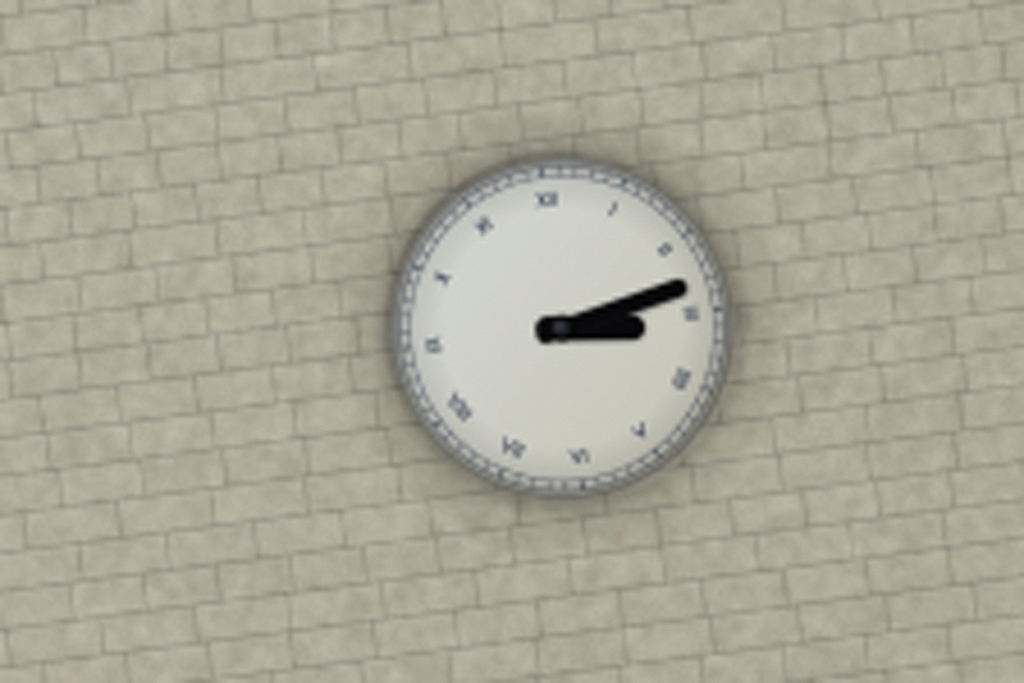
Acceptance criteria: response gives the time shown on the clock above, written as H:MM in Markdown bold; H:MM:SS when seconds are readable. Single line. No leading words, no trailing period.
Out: **3:13**
